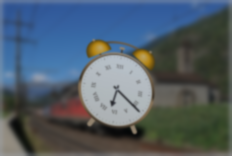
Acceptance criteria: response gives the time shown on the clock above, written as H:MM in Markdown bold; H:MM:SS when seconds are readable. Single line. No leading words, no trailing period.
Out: **6:21**
